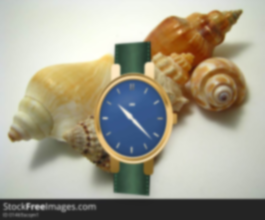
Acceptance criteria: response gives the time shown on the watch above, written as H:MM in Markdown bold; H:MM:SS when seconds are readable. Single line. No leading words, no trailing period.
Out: **10:22**
